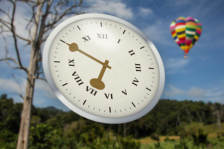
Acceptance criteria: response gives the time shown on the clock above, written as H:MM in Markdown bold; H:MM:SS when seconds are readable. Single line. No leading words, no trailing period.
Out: **6:50**
